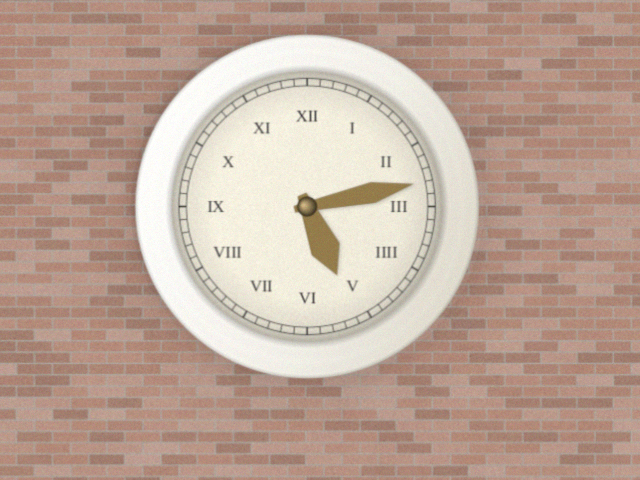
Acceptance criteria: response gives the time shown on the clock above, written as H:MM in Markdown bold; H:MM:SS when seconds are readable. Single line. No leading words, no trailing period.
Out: **5:13**
